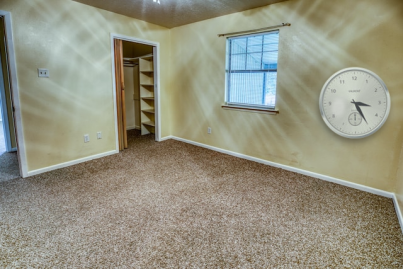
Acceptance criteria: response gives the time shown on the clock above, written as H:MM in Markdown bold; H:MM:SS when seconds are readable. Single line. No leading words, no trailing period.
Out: **3:25**
